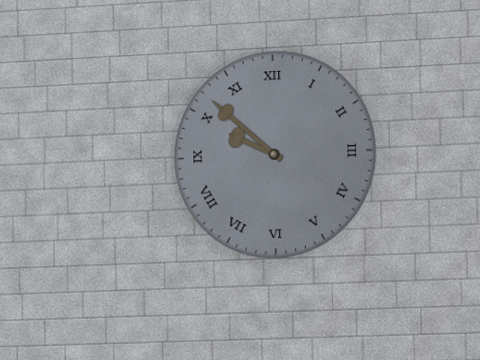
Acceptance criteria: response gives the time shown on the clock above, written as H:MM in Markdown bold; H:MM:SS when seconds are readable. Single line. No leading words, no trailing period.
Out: **9:52**
